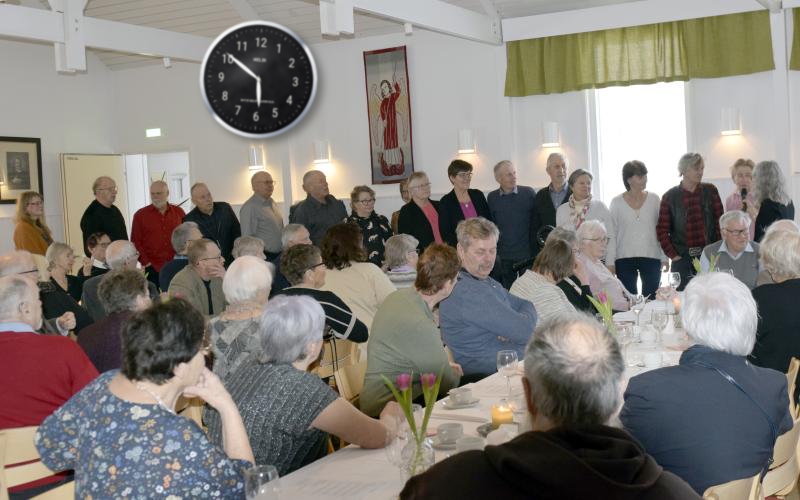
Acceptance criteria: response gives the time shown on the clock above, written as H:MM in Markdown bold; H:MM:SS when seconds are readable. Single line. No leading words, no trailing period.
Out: **5:51**
